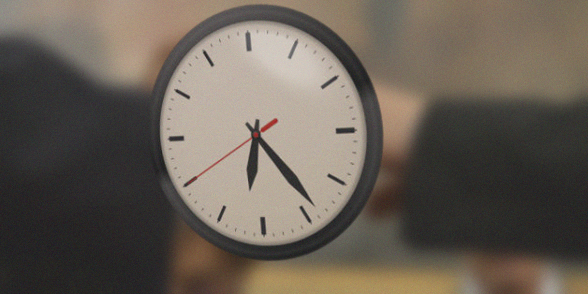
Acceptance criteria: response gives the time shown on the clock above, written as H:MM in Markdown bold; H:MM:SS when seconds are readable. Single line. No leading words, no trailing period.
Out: **6:23:40**
